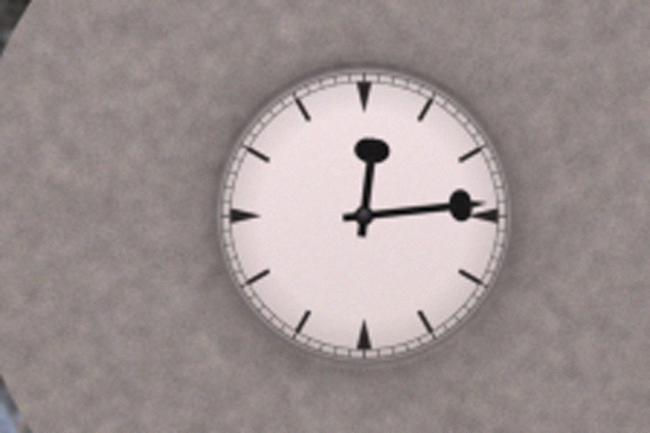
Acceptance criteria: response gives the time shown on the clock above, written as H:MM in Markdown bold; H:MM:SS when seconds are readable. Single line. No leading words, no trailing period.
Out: **12:14**
